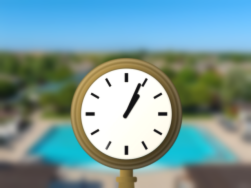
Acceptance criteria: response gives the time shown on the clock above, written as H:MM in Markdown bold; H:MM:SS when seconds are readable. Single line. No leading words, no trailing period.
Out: **1:04**
